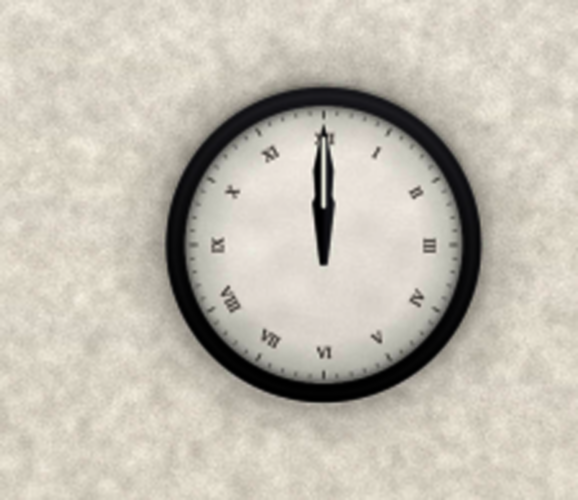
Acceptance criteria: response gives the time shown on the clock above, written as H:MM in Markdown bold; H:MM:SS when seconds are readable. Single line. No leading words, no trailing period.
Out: **12:00**
